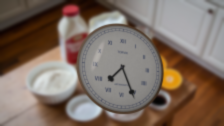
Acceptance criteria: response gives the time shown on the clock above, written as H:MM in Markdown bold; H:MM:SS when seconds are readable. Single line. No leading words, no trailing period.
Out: **7:26**
